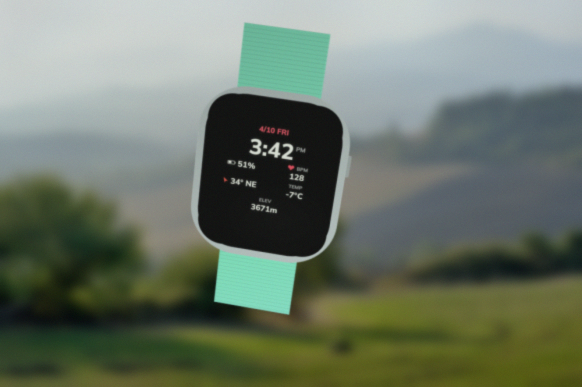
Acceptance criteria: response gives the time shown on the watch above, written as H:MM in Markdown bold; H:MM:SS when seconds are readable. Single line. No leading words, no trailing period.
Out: **3:42**
